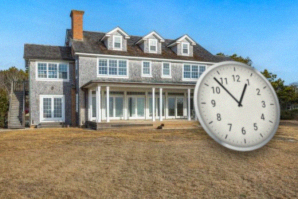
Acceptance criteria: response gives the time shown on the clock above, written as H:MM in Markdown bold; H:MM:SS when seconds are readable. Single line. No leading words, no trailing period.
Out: **12:53**
